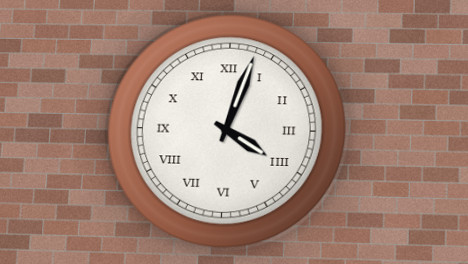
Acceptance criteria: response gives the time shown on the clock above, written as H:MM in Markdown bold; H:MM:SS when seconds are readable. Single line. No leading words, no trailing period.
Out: **4:03**
